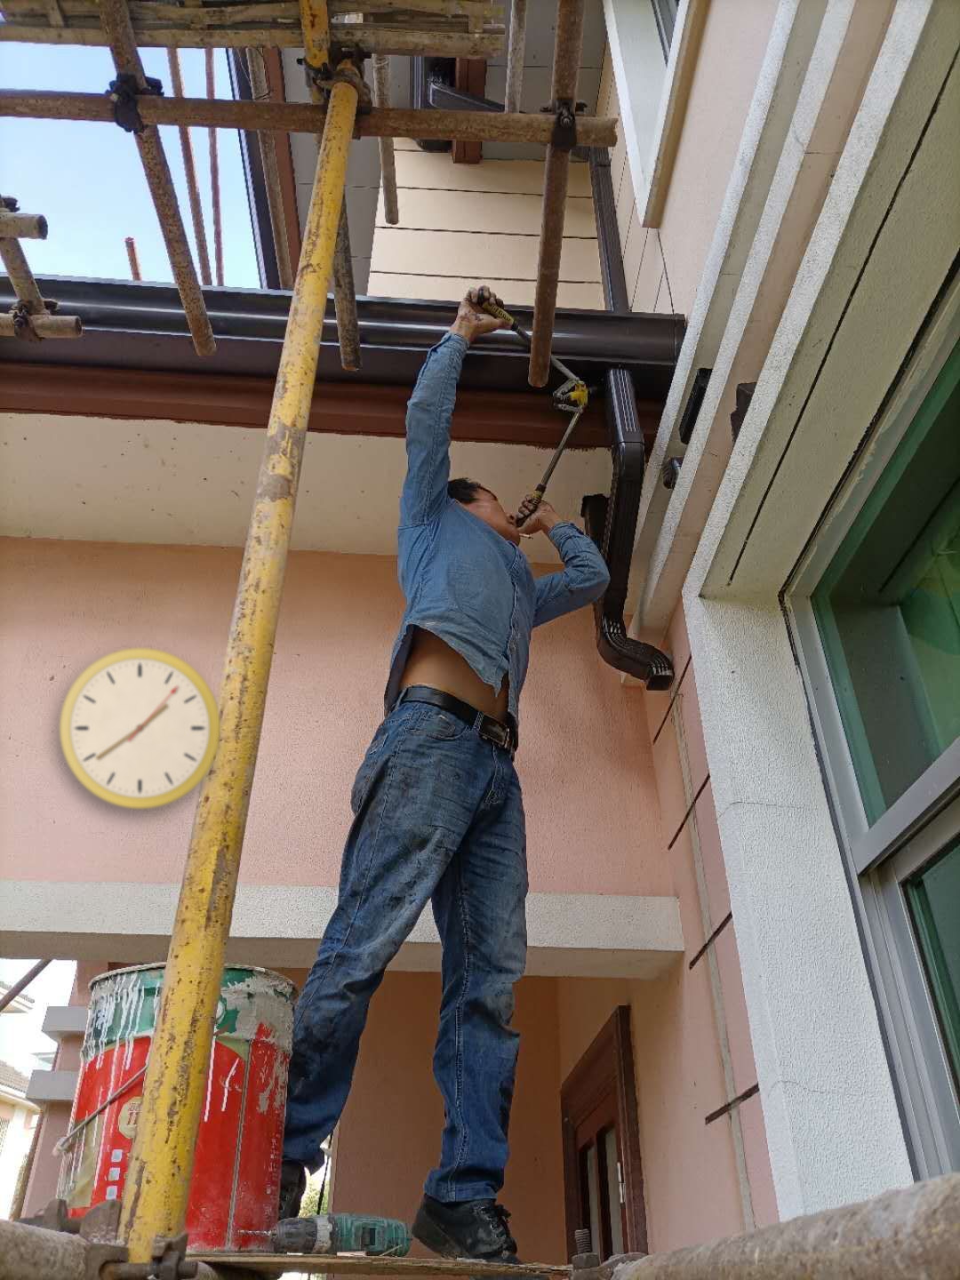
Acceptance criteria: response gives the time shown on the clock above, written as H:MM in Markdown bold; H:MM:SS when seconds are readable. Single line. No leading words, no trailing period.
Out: **1:39:07**
